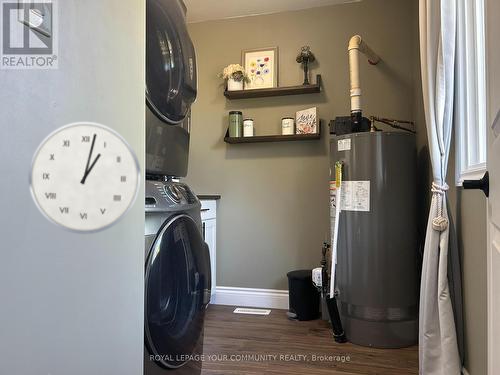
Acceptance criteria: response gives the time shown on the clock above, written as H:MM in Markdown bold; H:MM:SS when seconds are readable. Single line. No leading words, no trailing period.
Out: **1:02**
